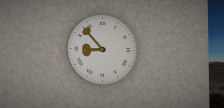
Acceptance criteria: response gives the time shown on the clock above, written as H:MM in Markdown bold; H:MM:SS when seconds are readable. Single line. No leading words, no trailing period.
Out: **8:53**
